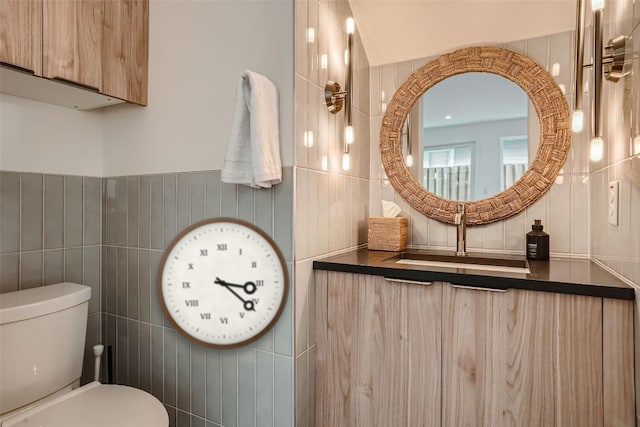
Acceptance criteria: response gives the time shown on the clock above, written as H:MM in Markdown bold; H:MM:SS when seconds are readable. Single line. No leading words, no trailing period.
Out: **3:22**
